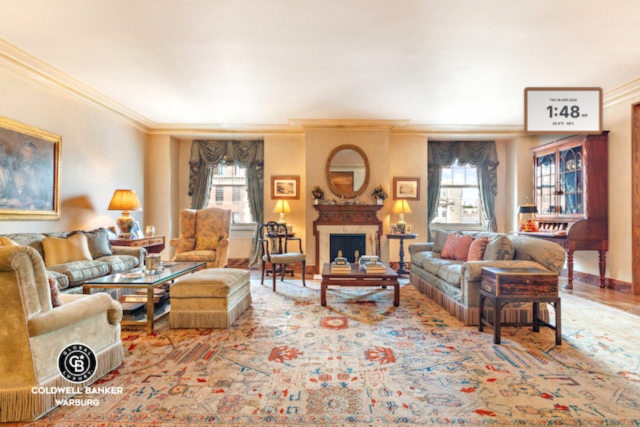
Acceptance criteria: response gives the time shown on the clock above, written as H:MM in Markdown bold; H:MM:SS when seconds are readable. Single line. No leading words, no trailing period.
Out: **1:48**
